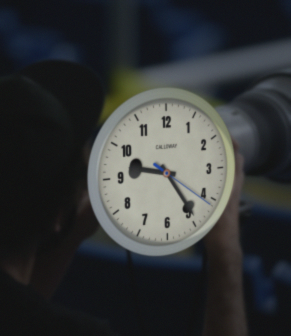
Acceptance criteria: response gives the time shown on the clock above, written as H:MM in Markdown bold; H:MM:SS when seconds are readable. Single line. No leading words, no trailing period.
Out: **9:24:21**
